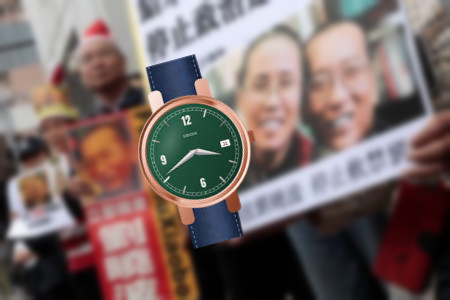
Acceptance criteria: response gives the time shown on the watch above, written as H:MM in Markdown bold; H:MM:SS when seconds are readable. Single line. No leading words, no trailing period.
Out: **3:41**
